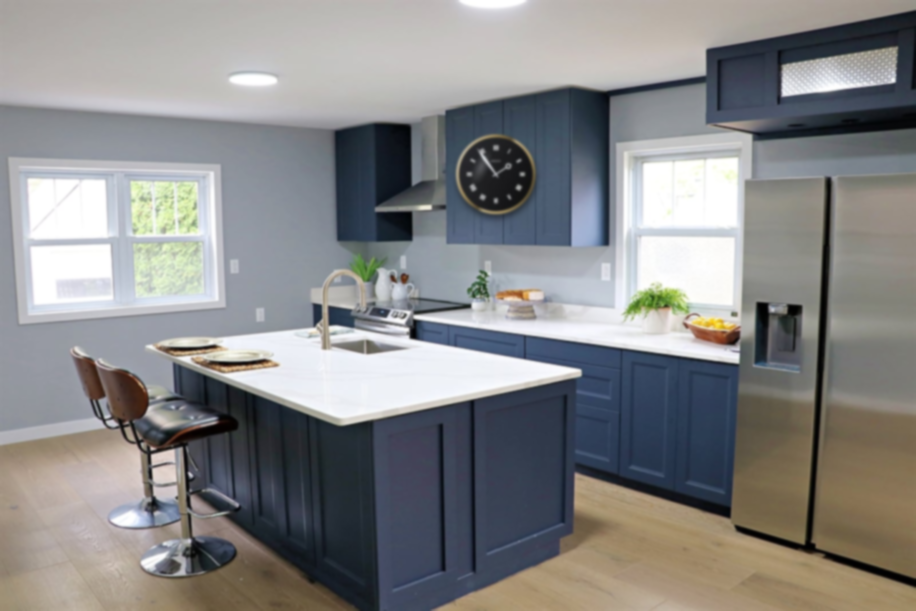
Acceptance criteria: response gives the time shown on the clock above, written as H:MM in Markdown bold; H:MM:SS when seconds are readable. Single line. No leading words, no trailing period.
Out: **1:54**
